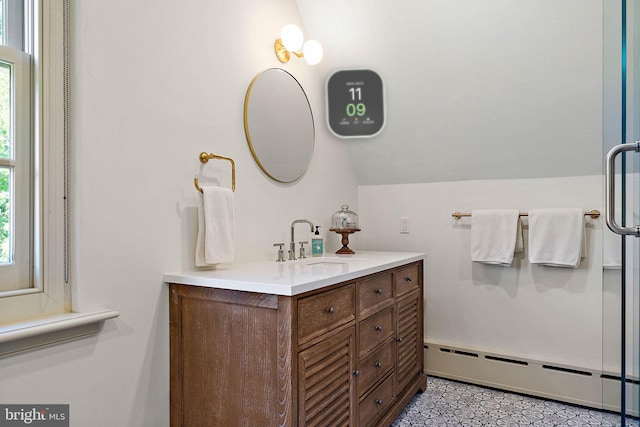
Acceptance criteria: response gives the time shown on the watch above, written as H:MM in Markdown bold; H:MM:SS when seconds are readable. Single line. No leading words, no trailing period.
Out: **11:09**
